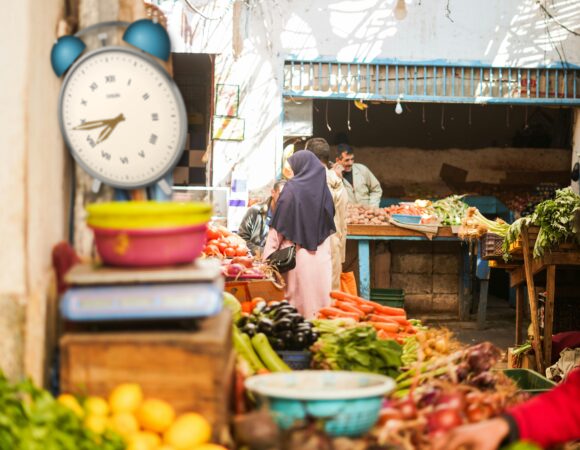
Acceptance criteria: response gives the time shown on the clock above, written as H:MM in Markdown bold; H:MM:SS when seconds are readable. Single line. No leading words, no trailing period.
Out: **7:44**
